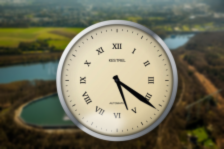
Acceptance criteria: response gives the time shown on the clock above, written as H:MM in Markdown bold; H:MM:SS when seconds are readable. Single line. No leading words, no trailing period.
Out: **5:21**
